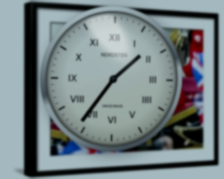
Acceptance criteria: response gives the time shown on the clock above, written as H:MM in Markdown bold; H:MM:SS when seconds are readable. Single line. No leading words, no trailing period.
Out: **1:36**
